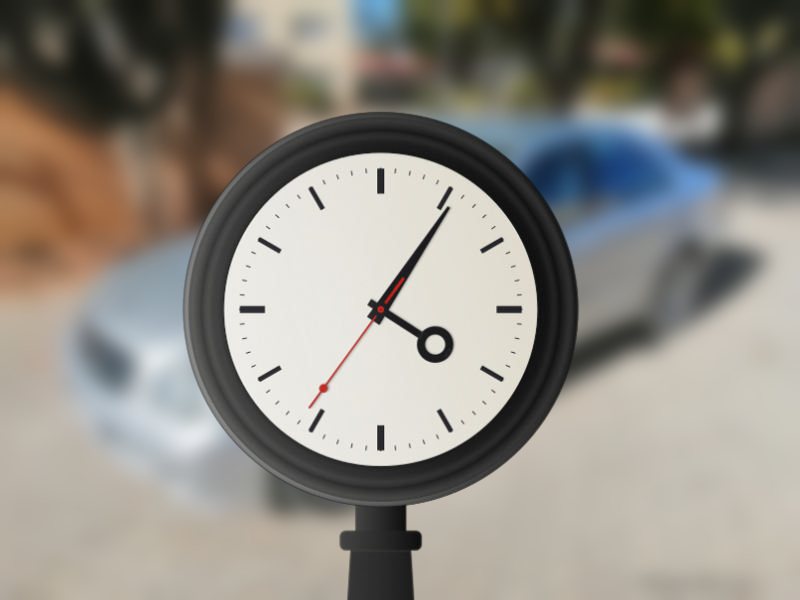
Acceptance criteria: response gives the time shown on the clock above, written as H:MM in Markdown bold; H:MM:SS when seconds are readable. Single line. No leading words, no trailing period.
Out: **4:05:36**
